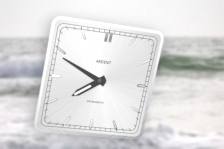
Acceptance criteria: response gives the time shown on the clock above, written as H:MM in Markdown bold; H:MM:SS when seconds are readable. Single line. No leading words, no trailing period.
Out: **7:49**
